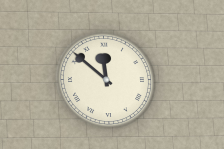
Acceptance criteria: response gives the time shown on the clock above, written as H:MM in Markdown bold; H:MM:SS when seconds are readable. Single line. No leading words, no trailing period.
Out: **11:52**
